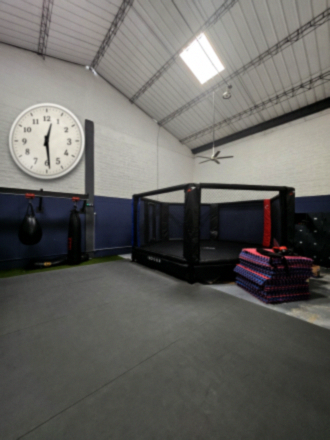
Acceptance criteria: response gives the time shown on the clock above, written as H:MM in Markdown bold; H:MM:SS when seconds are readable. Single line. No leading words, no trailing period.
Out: **12:29**
